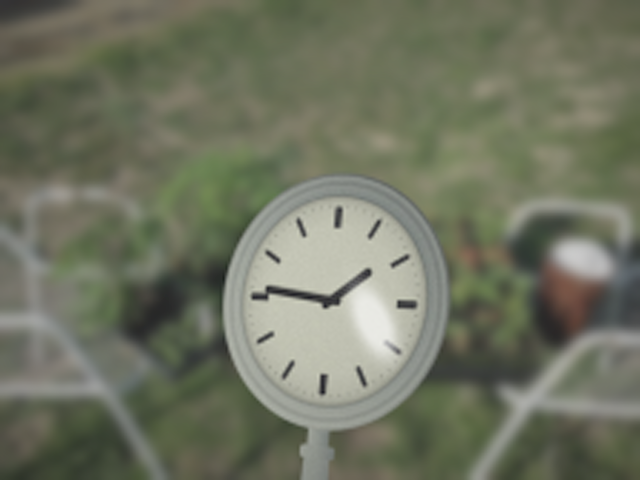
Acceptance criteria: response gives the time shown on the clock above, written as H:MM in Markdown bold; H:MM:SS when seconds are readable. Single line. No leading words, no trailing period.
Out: **1:46**
